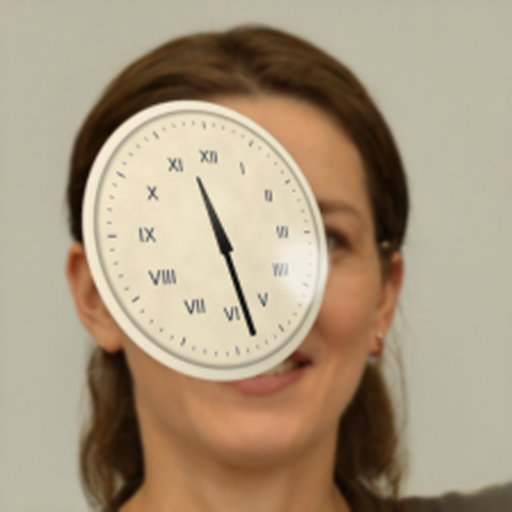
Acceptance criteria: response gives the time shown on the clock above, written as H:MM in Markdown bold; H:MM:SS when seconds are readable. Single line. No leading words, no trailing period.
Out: **11:28**
